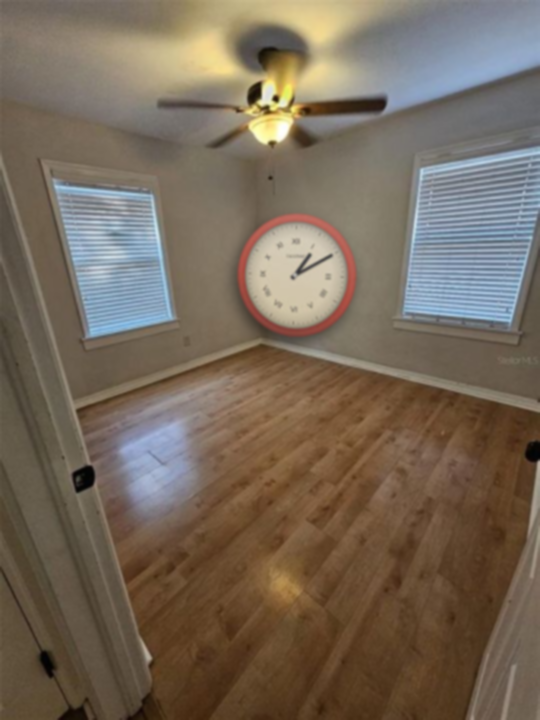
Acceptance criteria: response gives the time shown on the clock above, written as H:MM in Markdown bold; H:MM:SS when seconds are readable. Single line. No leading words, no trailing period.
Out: **1:10**
